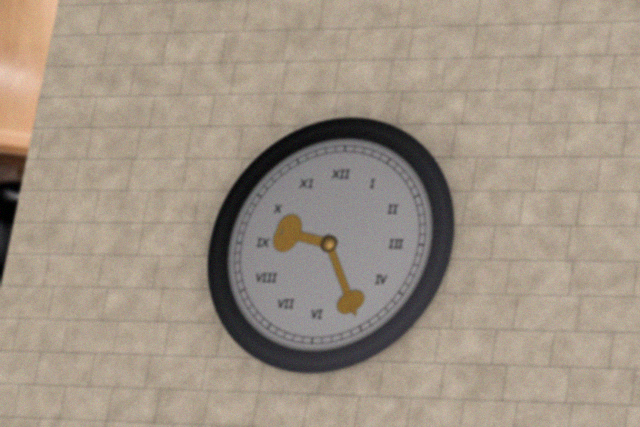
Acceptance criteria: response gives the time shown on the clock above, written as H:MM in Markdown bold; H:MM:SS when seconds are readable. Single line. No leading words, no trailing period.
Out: **9:25**
